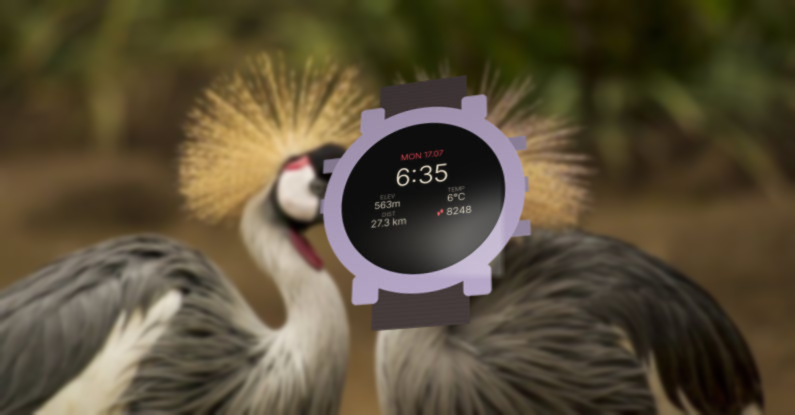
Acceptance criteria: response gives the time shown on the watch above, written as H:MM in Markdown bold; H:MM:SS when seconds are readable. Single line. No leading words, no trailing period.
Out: **6:35**
